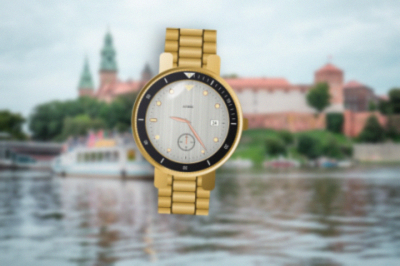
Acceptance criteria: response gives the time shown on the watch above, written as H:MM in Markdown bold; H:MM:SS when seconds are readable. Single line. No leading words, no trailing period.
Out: **9:24**
